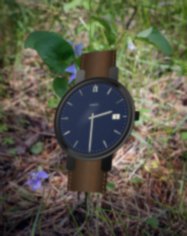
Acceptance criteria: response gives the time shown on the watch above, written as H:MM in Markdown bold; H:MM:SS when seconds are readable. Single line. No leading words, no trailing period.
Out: **2:30**
